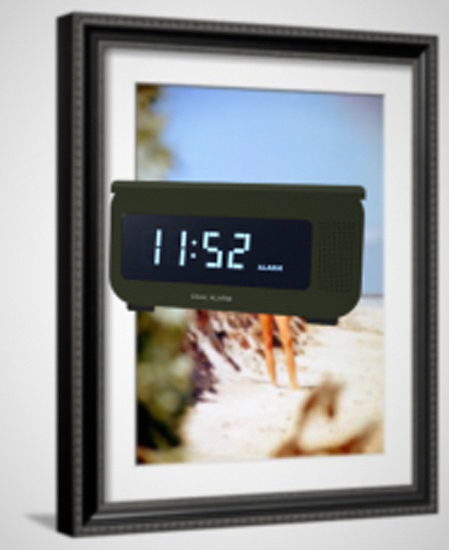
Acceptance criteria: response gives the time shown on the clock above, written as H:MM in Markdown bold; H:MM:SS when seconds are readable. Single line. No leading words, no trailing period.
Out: **11:52**
